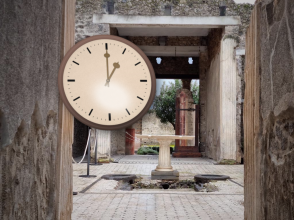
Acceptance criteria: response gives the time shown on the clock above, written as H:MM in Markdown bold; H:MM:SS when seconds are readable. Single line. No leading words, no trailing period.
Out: **1:00**
